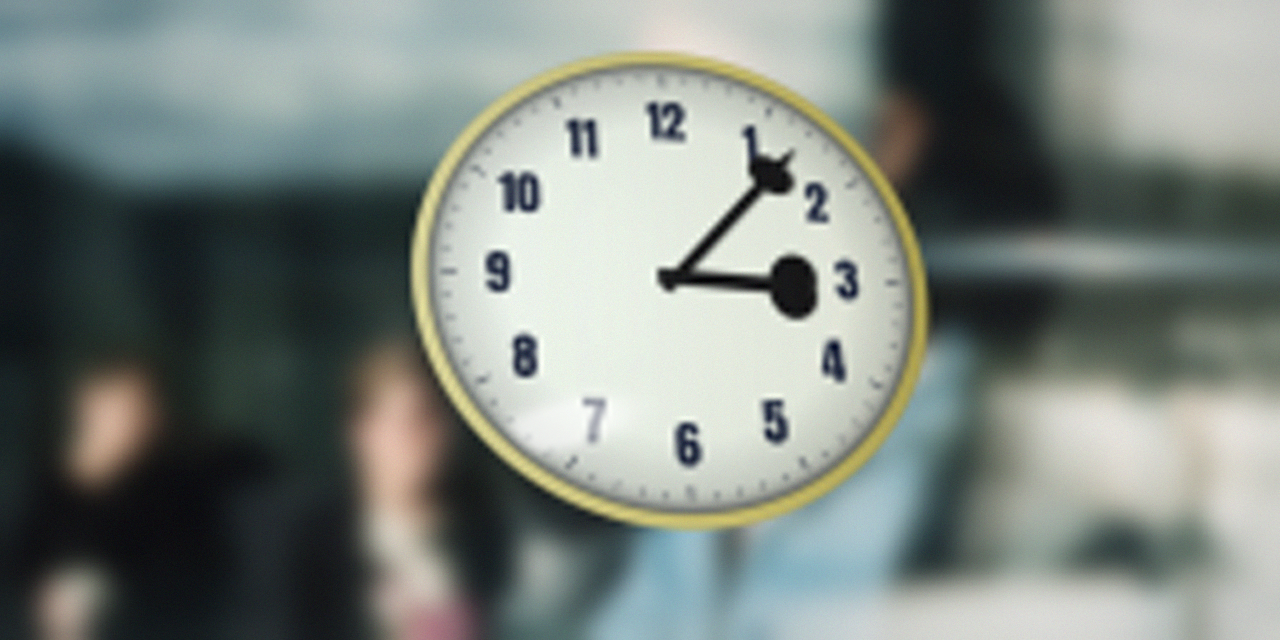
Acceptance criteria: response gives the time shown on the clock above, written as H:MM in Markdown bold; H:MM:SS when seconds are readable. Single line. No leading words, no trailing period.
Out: **3:07**
